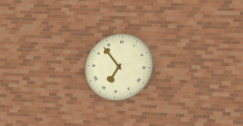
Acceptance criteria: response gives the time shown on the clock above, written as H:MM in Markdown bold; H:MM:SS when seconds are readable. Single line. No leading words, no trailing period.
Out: **6:53**
